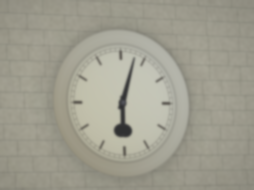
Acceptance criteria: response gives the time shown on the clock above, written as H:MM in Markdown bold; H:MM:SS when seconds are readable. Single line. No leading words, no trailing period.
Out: **6:03**
